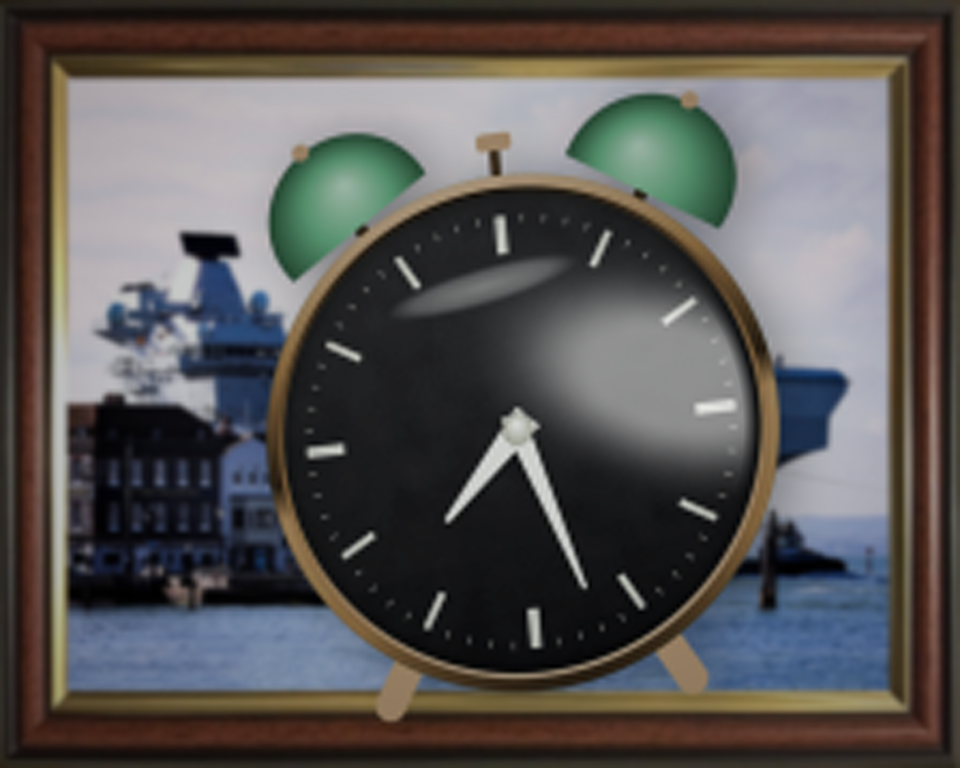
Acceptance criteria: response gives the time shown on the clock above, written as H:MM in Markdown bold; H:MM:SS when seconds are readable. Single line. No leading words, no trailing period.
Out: **7:27**
